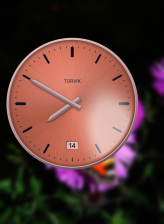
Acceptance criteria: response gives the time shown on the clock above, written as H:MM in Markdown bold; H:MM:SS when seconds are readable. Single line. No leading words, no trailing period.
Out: **7:50**
